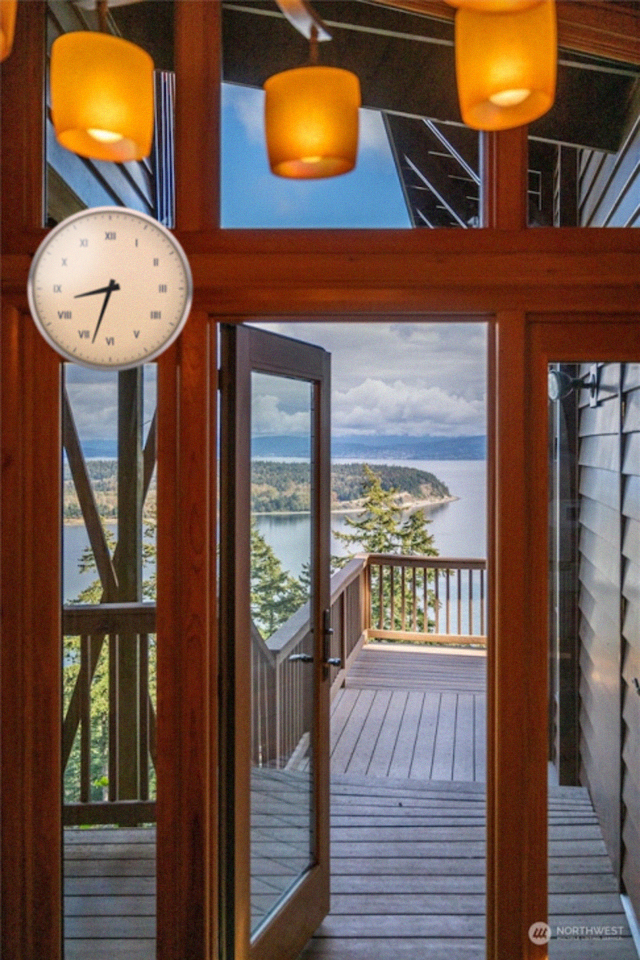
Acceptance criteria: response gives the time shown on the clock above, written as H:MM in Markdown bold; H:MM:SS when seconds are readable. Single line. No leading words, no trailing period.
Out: **8:33**
